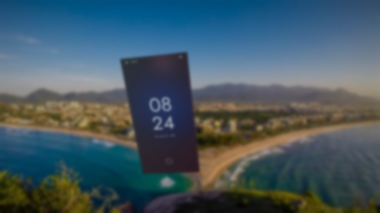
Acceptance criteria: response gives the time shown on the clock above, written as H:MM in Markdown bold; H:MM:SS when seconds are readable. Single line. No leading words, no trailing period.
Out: **8:24**
